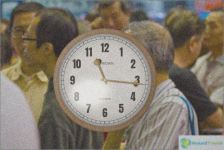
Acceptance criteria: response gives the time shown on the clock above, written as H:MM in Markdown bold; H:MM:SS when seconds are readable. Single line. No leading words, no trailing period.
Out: **11:16**
